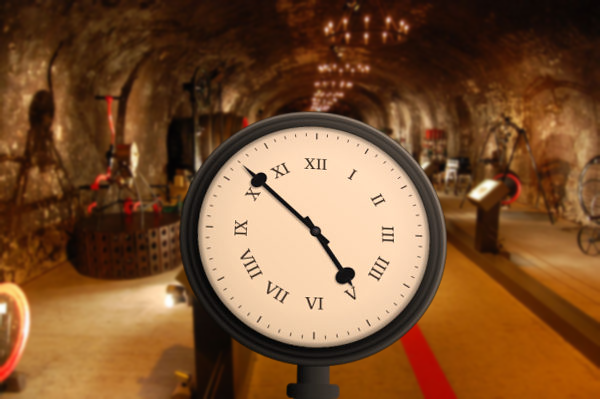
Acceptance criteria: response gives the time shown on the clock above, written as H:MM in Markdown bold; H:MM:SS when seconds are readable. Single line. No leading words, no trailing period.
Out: **4:52**
